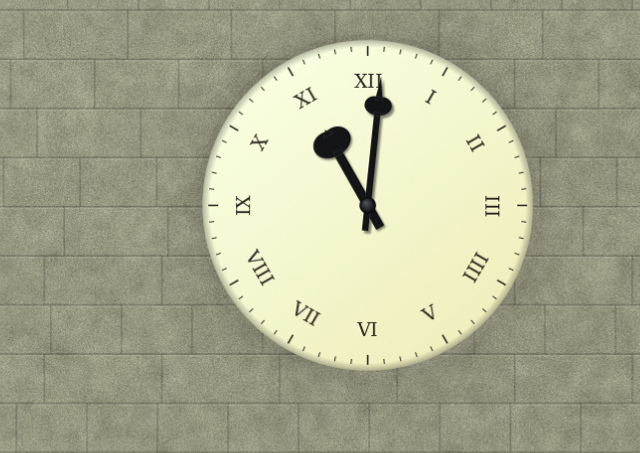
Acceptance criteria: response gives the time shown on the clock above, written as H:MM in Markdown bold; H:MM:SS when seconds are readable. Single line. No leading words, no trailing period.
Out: **11:01**
